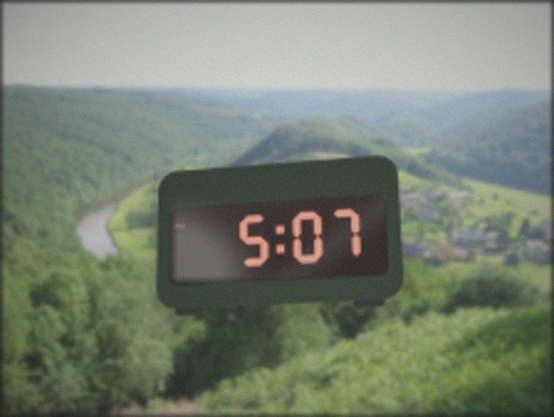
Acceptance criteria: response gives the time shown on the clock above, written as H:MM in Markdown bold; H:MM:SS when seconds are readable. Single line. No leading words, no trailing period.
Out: **5:07**
